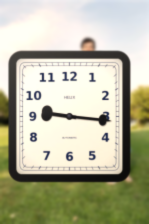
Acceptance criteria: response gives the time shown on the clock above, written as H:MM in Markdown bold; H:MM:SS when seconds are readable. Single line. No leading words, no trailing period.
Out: **9:16**
